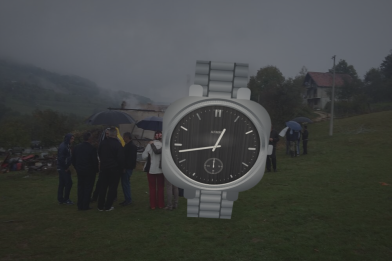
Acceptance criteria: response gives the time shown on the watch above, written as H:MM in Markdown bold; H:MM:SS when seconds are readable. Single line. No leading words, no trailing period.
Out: **12:43**
